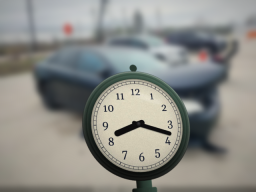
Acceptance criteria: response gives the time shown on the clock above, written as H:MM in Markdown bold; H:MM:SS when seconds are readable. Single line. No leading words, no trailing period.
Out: **8:18**
